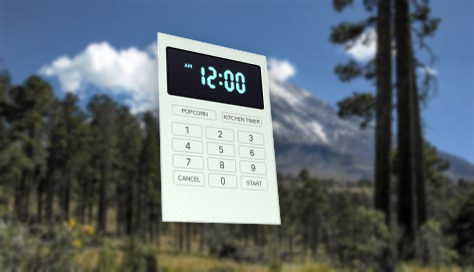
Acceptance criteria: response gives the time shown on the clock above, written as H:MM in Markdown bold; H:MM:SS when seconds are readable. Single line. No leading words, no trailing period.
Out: **12:00**
